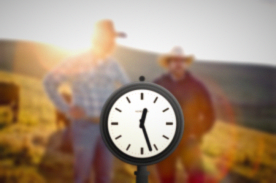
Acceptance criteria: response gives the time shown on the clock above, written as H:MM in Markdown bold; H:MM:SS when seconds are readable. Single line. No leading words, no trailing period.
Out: **12:27**
